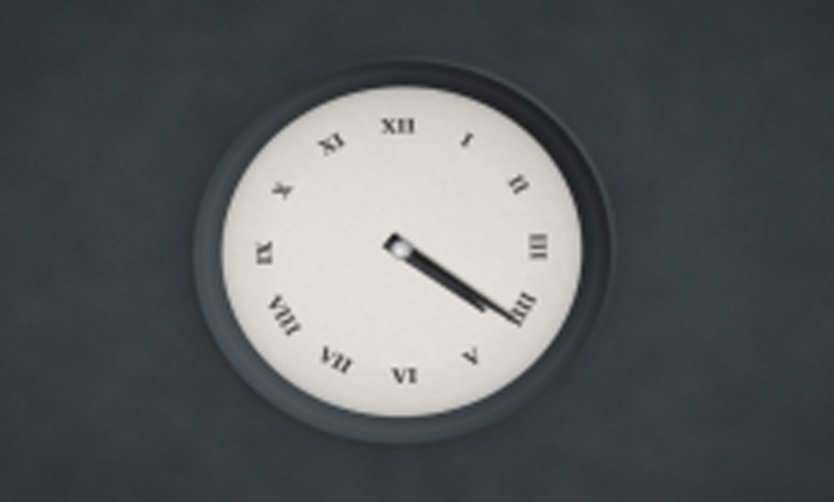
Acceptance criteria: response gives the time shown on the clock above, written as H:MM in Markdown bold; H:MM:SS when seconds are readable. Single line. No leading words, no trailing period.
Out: **4:21**
